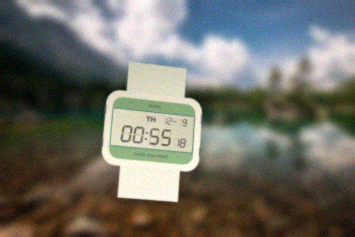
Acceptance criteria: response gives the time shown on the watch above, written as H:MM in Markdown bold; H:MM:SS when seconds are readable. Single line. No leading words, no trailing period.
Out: **0:55**
